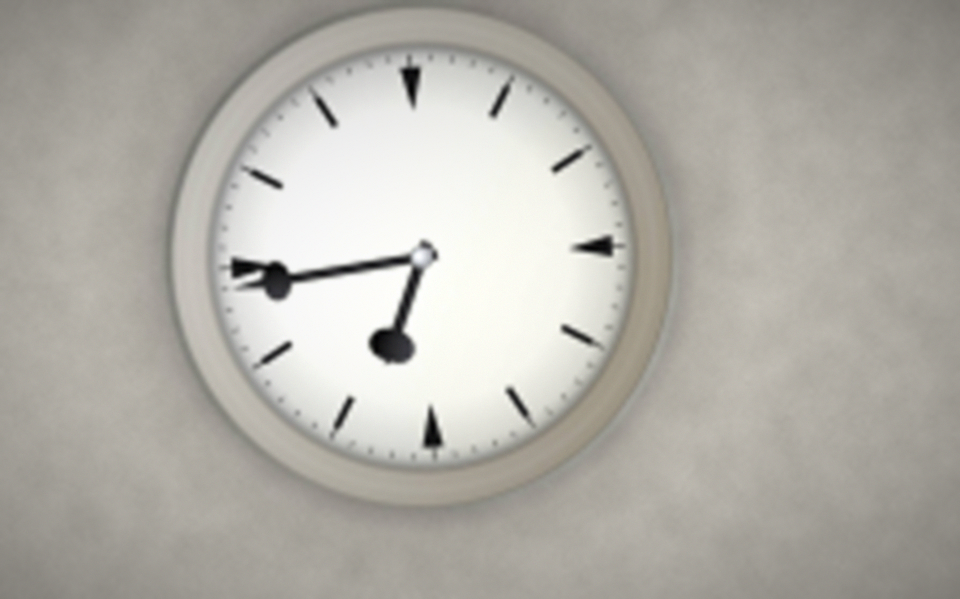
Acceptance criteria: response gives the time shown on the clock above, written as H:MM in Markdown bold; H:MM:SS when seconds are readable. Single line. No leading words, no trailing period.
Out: **6:44**
